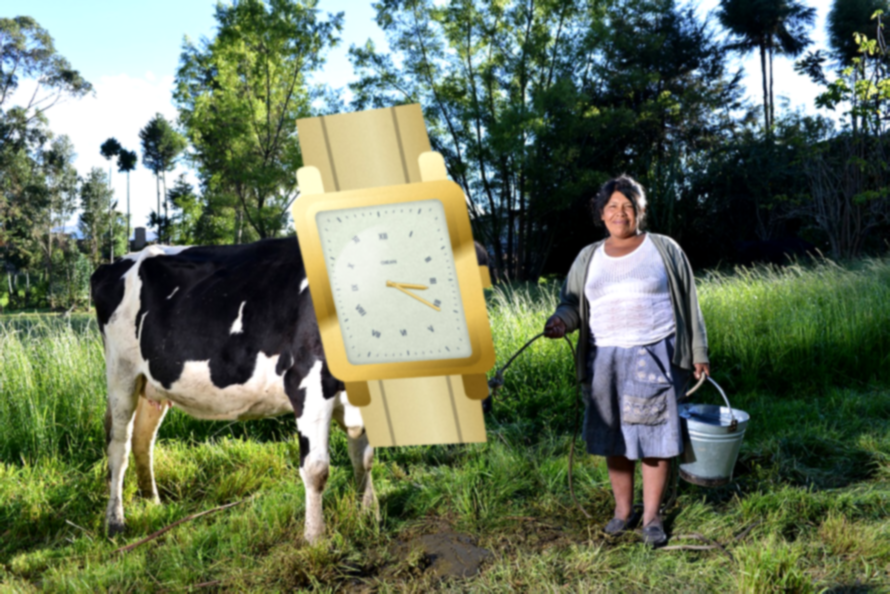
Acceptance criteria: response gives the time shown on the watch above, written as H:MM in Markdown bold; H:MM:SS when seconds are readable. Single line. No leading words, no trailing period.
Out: **3:21**
